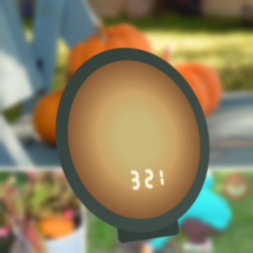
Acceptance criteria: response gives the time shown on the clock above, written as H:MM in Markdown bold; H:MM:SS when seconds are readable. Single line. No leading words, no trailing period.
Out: **3:21**
